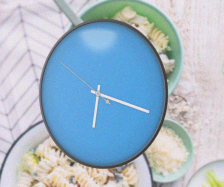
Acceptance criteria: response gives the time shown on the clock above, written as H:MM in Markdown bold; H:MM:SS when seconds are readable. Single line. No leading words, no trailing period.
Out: **6:17:51**
